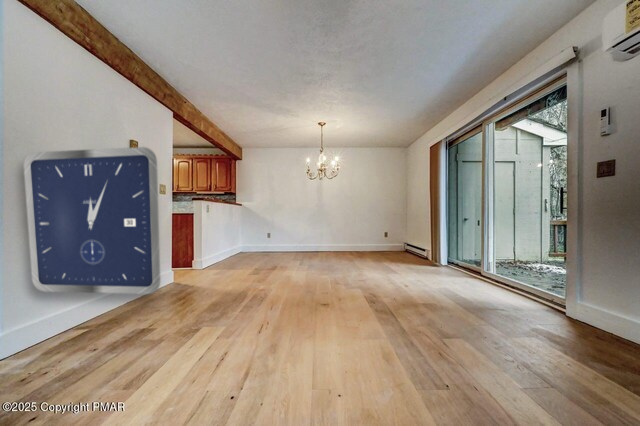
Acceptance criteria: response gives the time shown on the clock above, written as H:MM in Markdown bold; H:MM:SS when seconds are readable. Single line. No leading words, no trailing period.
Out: **12:04**
